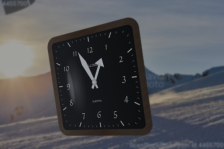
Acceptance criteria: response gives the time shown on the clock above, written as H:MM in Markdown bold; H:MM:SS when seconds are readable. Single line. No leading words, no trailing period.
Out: **12:56**
